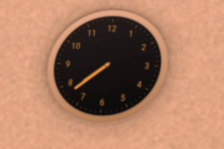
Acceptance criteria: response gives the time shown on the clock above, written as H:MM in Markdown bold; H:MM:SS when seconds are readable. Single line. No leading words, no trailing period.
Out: **7:38**
